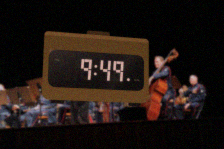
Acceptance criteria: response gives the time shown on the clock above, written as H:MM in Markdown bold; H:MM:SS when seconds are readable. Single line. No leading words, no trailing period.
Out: **9:49**
